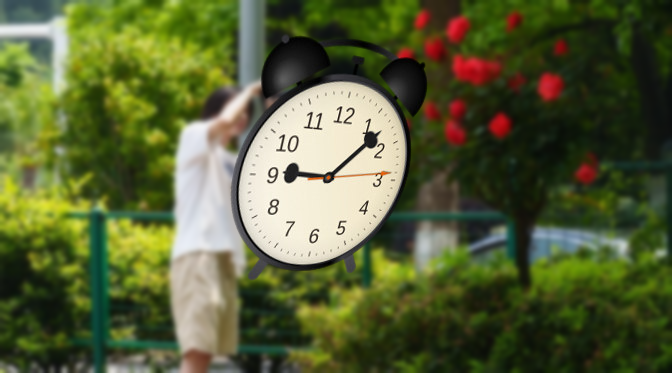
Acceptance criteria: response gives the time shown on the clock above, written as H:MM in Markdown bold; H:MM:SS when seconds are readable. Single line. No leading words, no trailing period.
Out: **9:07:14**
